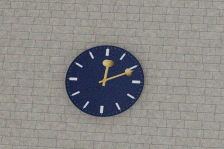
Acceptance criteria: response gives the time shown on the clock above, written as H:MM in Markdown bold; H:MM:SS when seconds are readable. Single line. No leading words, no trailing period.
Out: **12:11**
